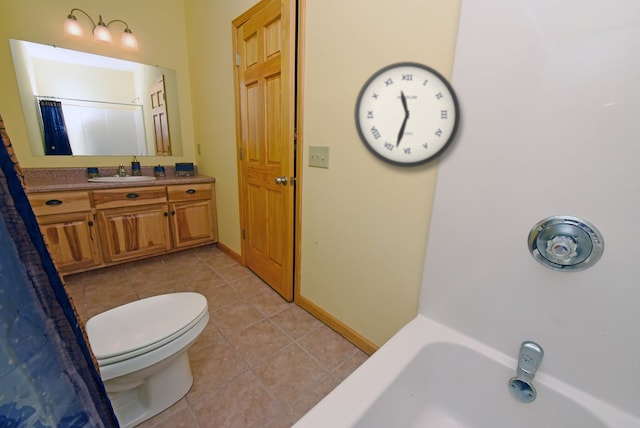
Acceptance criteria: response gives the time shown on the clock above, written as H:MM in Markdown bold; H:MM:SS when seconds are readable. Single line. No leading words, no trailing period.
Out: **11:33**
